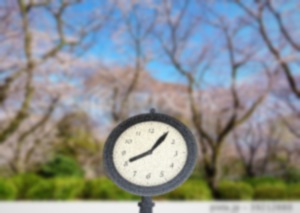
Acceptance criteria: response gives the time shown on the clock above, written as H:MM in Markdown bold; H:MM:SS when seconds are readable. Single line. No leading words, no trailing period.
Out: **8:06**
